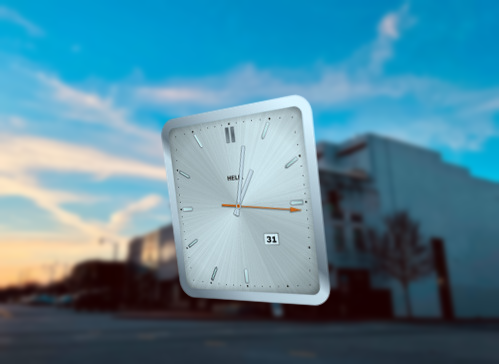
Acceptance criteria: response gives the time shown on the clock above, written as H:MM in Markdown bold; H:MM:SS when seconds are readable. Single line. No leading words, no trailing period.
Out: **1:02:16**
